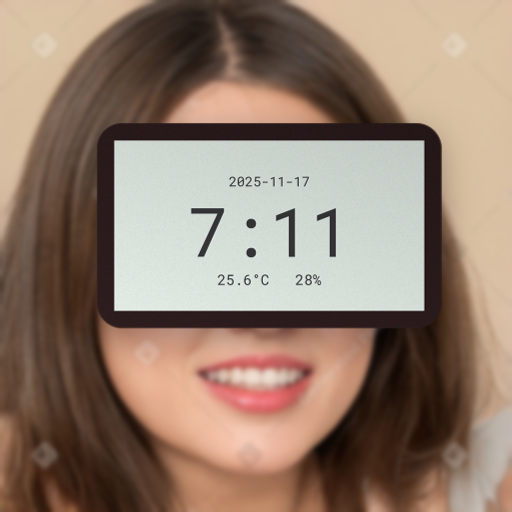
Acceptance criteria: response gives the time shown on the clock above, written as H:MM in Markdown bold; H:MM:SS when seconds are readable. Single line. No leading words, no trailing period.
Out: **7:11**
